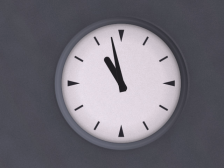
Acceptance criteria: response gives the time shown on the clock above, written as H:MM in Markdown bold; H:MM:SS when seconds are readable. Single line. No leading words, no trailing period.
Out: **10:58**
